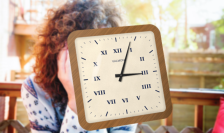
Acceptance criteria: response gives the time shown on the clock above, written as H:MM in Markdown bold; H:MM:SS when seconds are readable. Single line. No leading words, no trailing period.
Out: **3:04**
